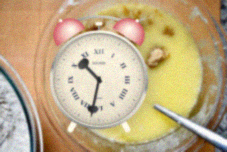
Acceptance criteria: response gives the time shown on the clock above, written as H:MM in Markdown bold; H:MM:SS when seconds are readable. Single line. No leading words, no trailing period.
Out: **10:32**
